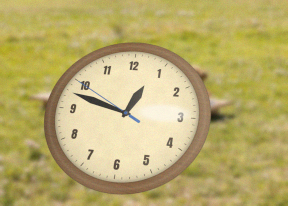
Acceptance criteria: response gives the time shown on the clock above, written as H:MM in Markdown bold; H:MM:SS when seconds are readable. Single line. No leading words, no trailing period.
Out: **12:47:50**
